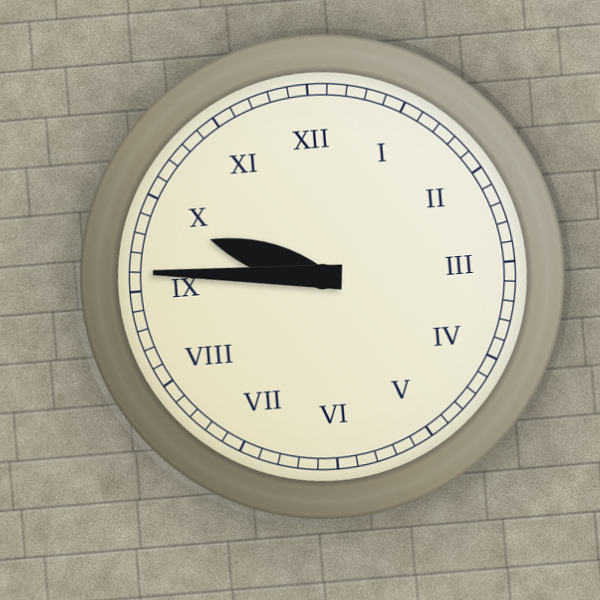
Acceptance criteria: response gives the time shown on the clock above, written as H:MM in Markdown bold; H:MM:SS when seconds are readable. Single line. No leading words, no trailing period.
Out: **9:46**
